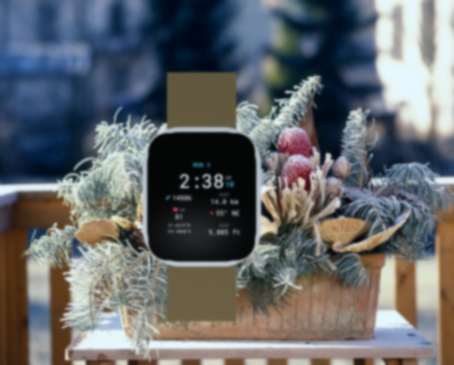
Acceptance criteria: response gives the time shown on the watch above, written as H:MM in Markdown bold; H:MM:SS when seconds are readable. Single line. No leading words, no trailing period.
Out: **2:38**
